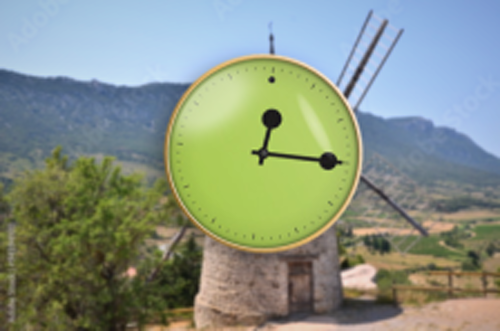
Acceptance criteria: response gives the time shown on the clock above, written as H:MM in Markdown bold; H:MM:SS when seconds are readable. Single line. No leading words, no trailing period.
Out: **12:15**
